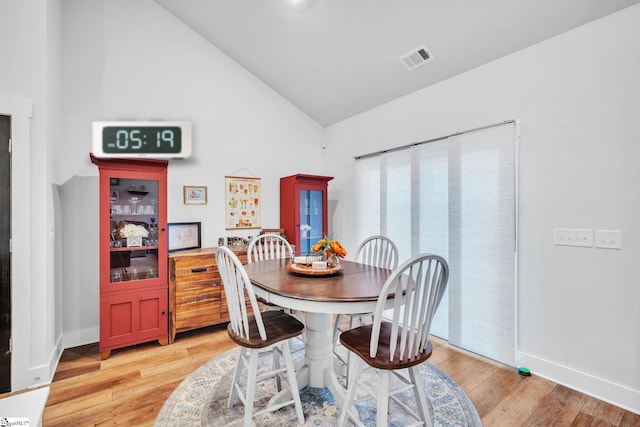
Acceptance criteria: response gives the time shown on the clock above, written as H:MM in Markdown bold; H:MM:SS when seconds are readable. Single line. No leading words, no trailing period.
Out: **5:19**
